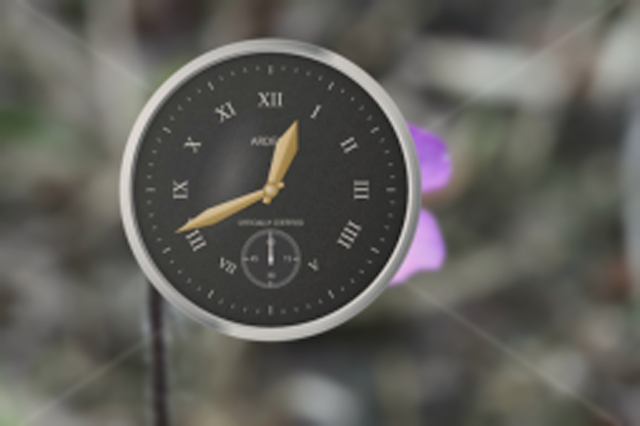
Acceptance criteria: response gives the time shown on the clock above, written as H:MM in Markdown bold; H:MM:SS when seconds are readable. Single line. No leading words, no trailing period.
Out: **12:41**
